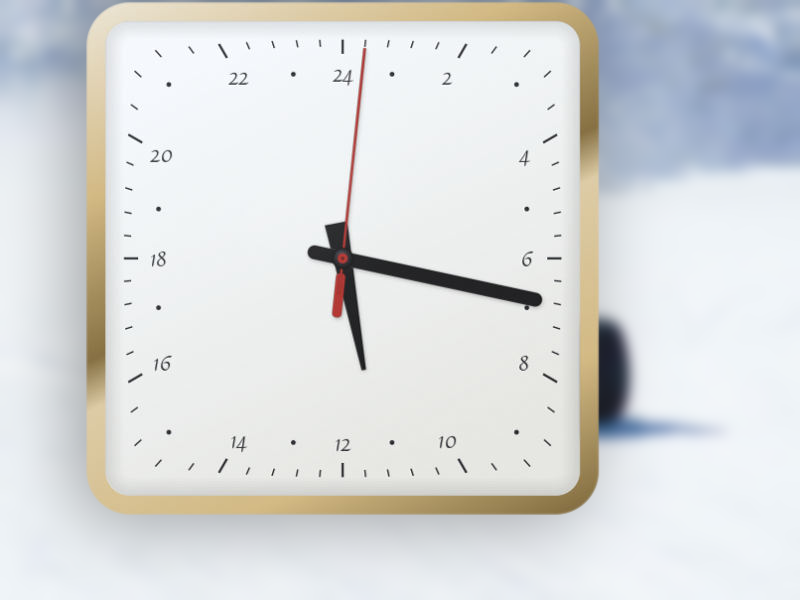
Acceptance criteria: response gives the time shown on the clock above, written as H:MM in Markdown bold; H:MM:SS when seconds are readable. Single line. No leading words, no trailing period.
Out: **11:17:01**
